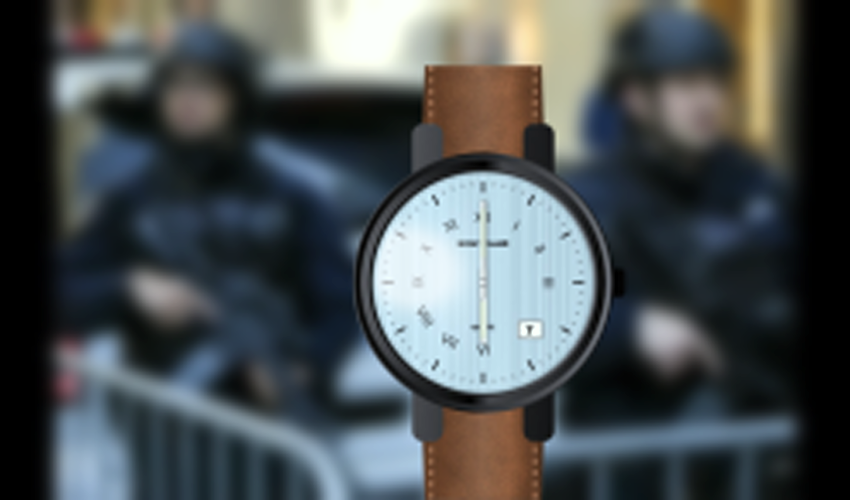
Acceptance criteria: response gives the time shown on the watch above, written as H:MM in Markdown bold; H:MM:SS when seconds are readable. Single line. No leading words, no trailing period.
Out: **6:00**
